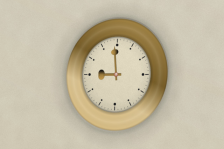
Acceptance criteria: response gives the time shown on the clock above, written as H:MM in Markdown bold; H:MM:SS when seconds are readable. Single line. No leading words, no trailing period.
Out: **8:59**
